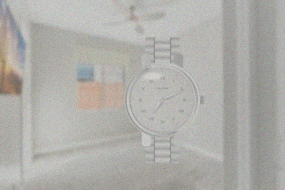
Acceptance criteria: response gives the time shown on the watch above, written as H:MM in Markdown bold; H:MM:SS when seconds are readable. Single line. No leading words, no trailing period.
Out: **7:11**
